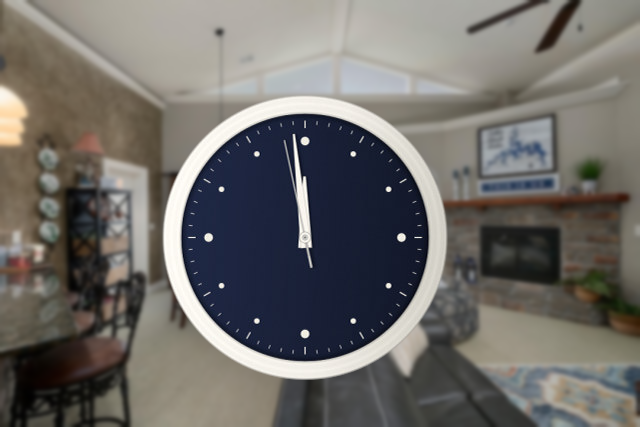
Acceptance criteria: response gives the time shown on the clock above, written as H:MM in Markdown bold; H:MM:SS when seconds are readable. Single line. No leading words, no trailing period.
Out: **11:58:58**
